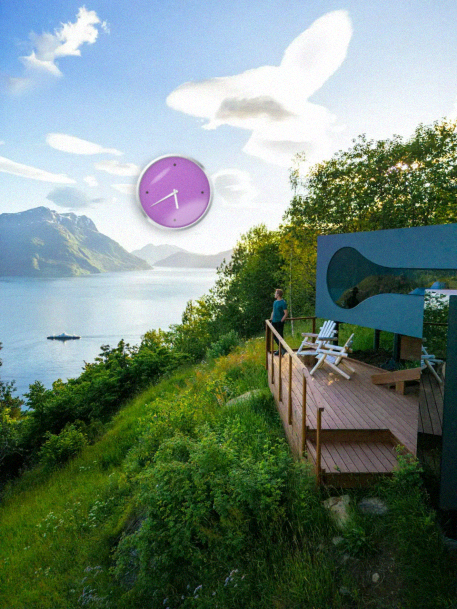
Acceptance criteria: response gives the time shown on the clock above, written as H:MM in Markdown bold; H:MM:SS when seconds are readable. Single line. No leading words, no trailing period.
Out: **5:40**
